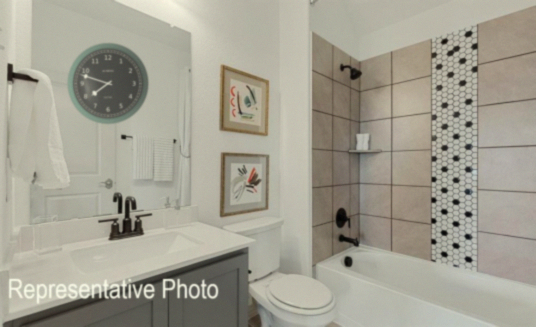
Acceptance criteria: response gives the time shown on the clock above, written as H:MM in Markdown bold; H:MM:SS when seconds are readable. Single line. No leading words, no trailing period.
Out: **7:48**
